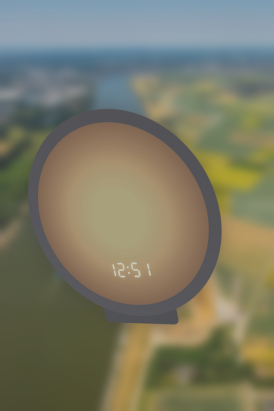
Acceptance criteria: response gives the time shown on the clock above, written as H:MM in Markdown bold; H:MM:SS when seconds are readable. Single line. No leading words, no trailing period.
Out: **12:51**
